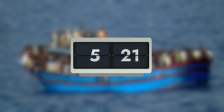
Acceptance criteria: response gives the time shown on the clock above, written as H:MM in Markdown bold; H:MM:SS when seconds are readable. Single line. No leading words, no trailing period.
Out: **5:21**
